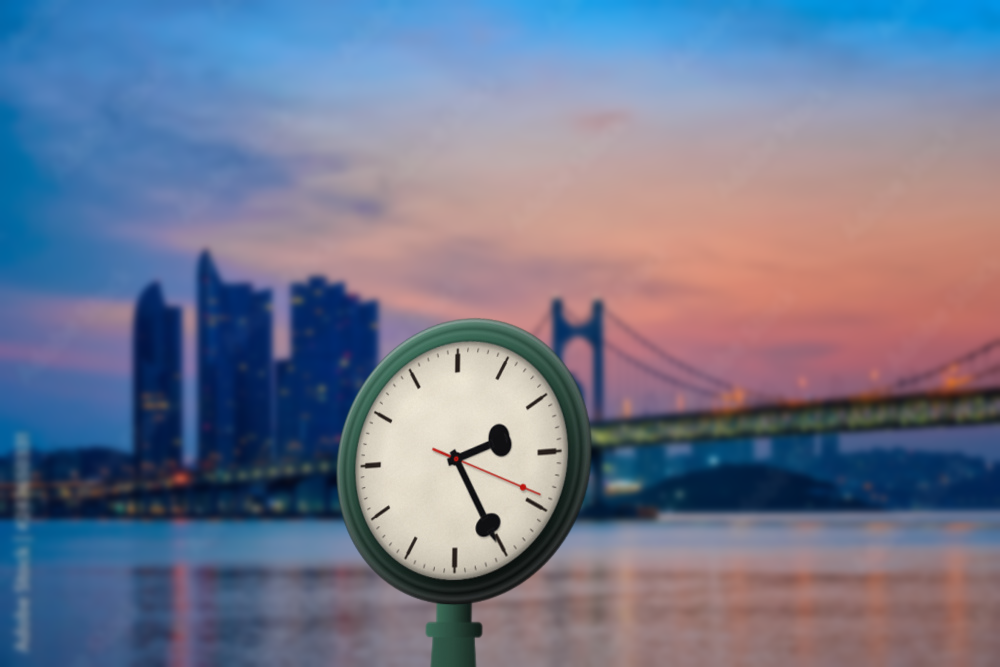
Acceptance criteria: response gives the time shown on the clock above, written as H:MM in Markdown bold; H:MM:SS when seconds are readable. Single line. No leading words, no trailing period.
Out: **2:25:19**
